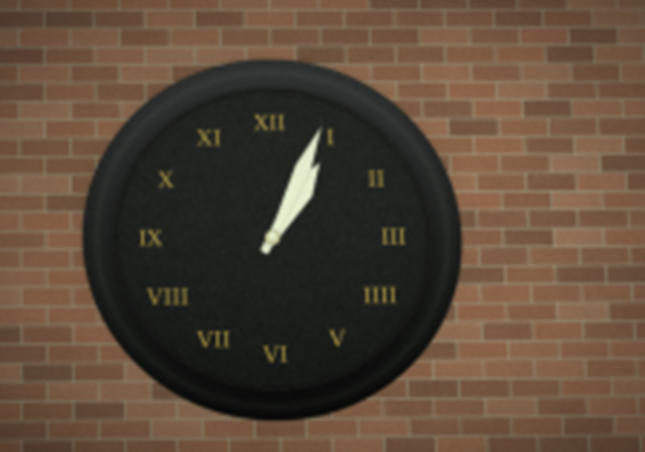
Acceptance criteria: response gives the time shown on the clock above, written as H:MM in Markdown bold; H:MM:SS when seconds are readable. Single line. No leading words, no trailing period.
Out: **1:04**
